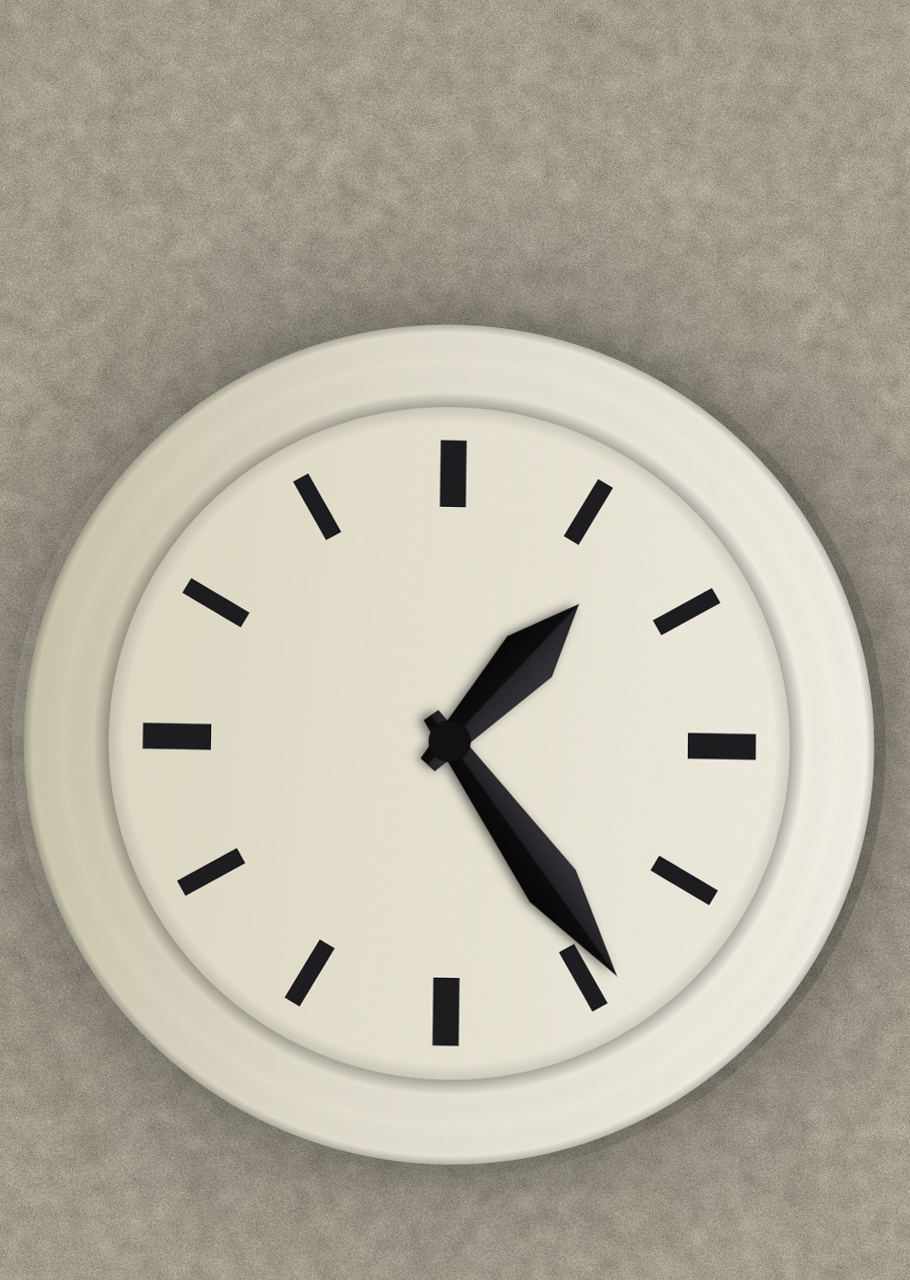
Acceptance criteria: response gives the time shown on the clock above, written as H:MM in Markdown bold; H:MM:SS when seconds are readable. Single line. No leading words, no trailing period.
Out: **1:24**
